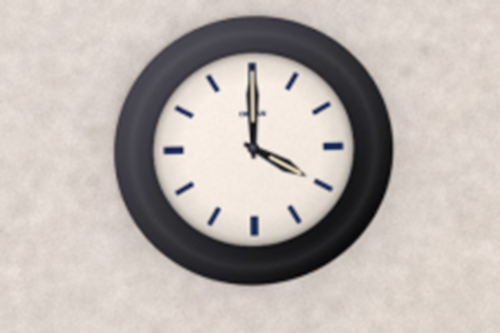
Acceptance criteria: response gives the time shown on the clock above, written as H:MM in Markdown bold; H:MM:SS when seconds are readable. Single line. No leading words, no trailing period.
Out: **4:00**
